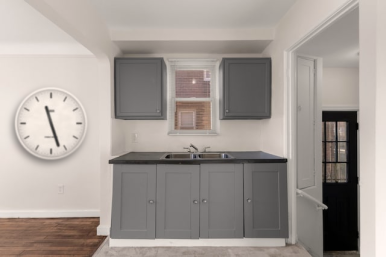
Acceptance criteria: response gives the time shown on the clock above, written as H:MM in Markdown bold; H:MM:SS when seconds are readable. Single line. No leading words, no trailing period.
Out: **11:27**
